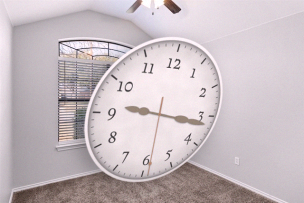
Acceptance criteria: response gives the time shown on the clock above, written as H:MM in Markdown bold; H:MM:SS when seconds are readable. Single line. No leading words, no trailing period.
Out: **9:16:29**
